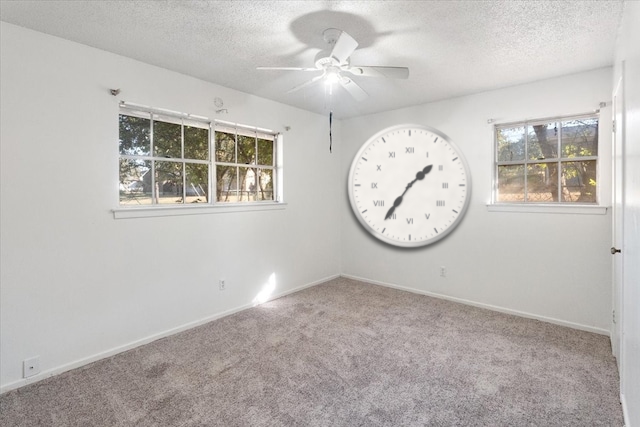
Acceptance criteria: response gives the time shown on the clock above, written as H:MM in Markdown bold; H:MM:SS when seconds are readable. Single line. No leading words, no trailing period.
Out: **1:36**
